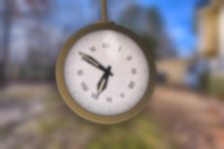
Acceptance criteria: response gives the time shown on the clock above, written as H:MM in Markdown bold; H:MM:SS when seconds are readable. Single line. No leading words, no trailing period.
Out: **6:51**
